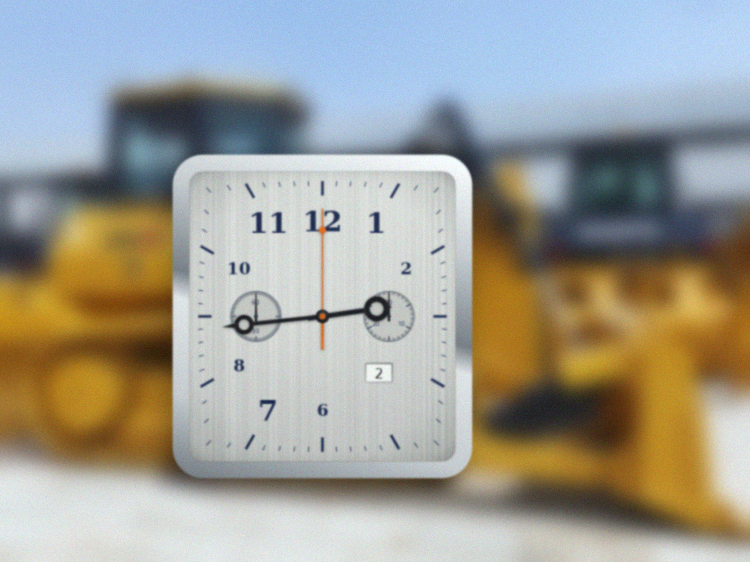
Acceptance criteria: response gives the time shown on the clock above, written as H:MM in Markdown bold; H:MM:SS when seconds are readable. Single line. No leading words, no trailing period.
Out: **2:44**
